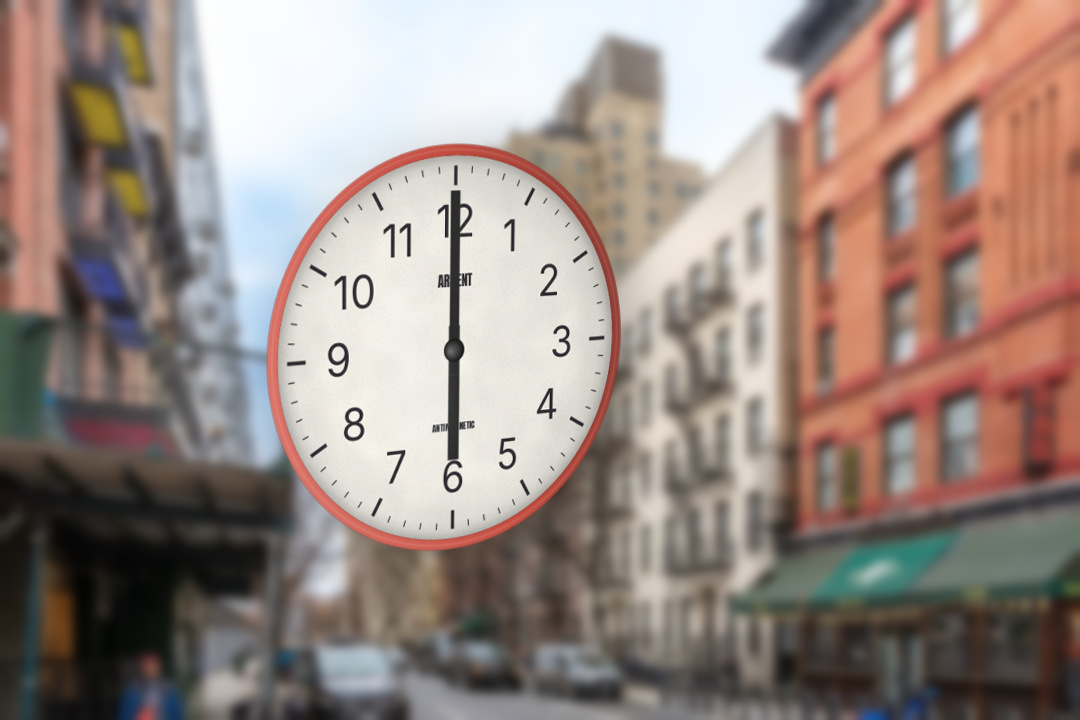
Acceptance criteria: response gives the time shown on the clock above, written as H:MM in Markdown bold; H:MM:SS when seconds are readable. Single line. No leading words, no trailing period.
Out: **6:00**
